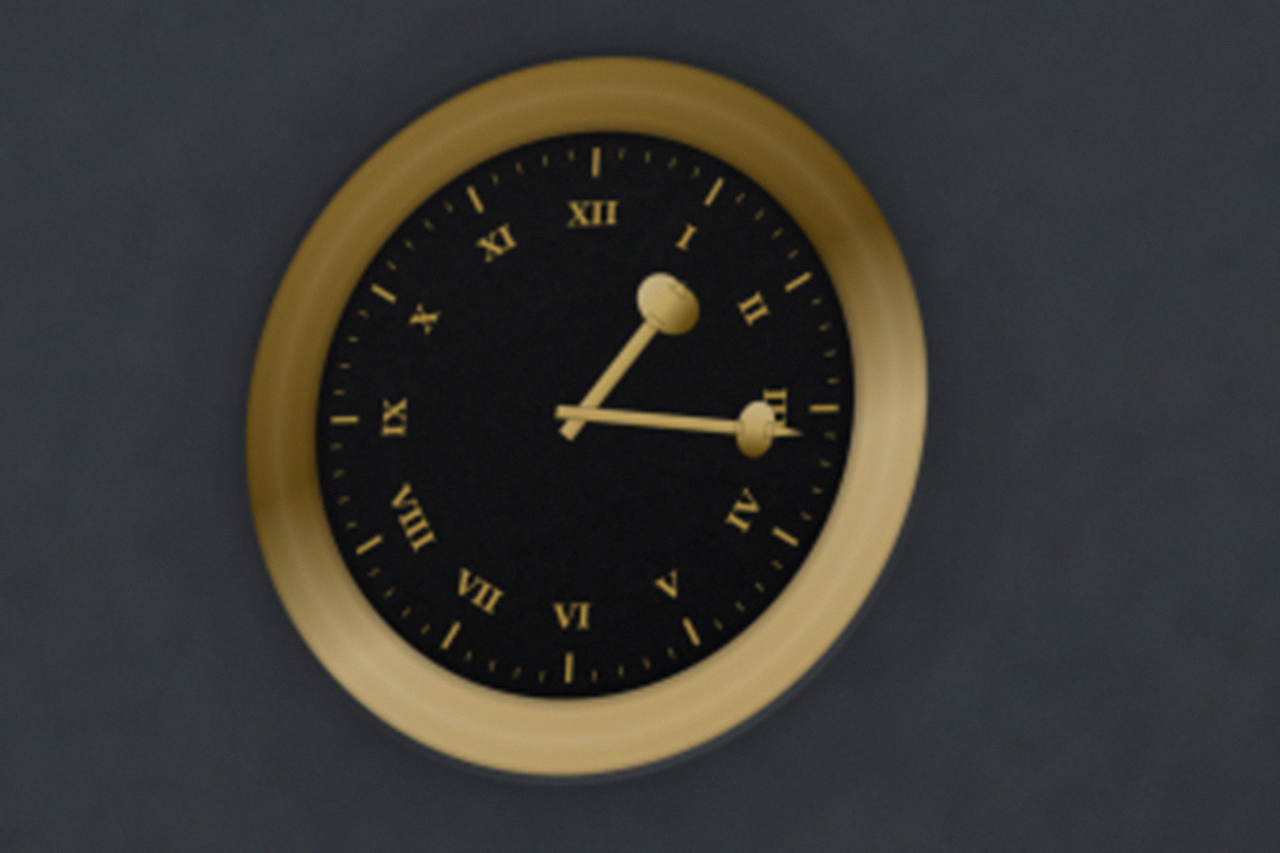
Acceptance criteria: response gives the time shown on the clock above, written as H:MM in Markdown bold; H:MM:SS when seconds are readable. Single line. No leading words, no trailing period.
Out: **1:16**
